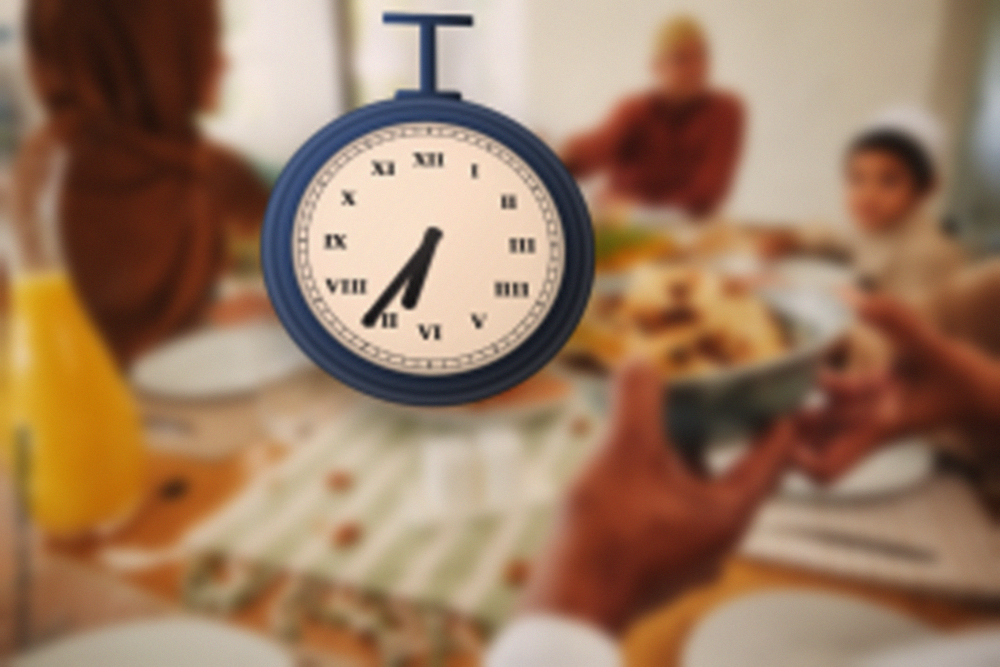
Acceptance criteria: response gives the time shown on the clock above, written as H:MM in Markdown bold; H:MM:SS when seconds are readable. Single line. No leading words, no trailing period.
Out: **6:36**
